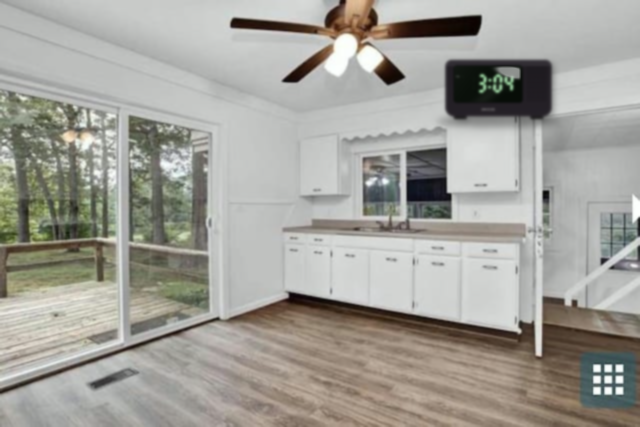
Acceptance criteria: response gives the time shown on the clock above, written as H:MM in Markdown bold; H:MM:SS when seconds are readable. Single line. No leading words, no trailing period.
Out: **3:04**
